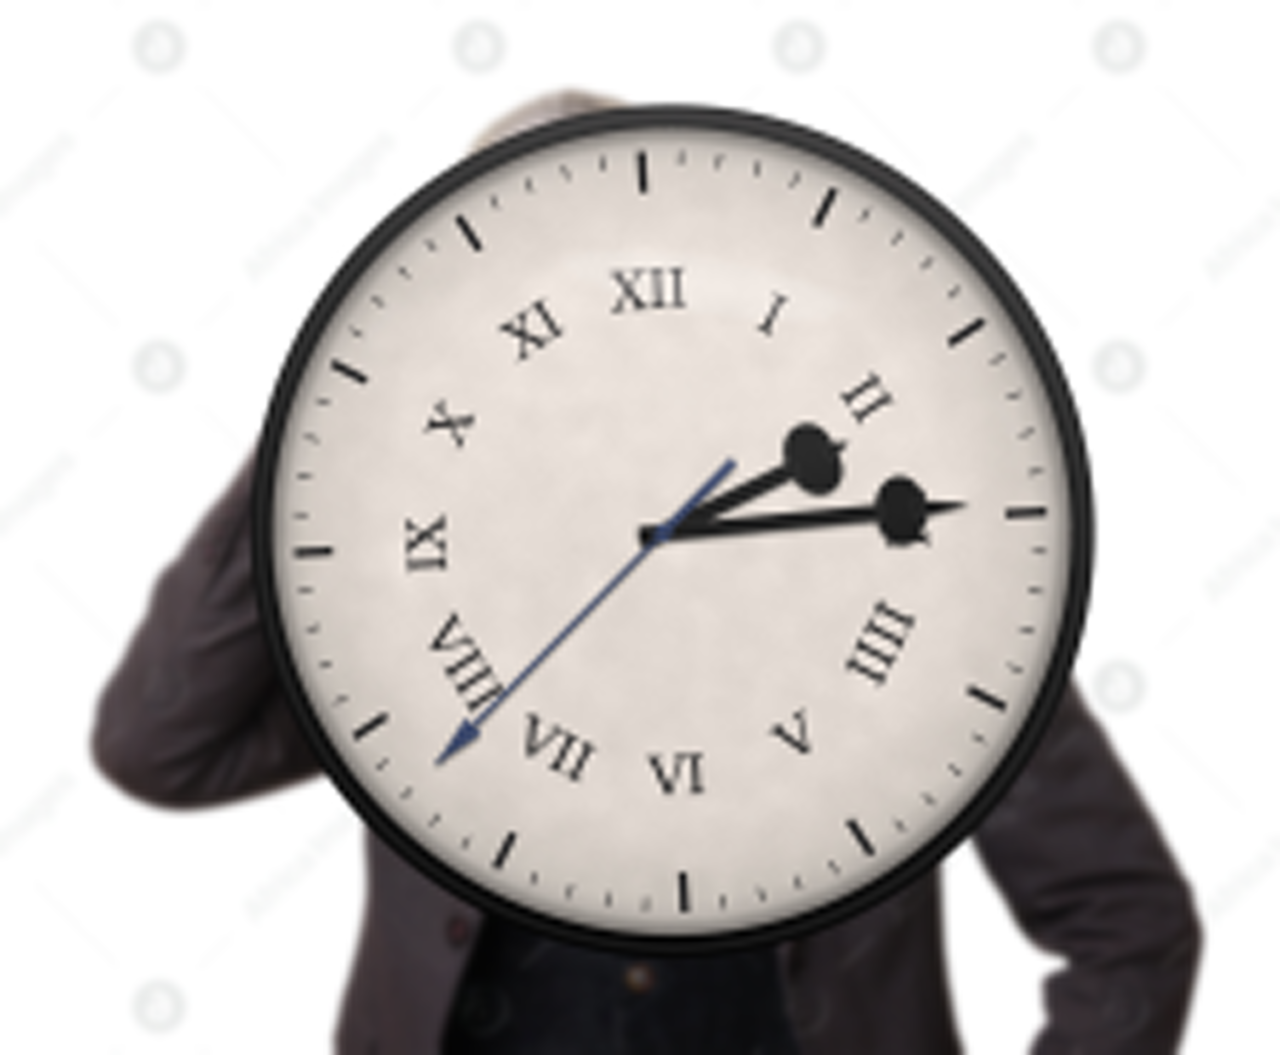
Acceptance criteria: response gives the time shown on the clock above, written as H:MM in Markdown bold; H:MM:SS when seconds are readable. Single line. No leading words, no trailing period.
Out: **2:14:38**
